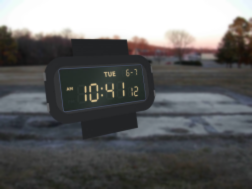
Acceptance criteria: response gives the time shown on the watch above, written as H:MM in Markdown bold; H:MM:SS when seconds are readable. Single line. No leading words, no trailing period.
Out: **10:41:12**
